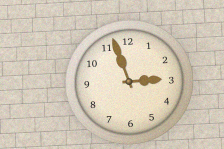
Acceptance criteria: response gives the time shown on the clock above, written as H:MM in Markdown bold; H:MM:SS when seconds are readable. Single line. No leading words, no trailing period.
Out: **2:57**
